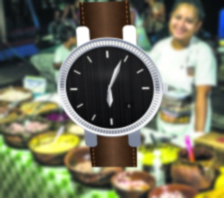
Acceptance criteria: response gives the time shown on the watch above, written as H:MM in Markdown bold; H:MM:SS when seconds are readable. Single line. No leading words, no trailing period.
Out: **6:04**
